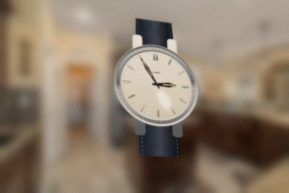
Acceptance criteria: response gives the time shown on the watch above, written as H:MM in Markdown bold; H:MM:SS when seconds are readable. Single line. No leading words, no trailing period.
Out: **2:55**
